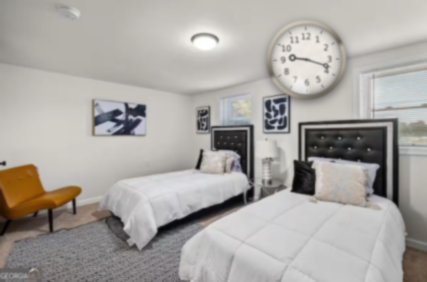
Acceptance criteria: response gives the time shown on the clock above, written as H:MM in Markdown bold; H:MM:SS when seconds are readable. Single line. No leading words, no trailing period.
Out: **9:18**
